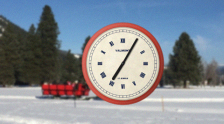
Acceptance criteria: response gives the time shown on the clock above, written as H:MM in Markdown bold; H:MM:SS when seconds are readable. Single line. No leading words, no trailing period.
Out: **7:05**
